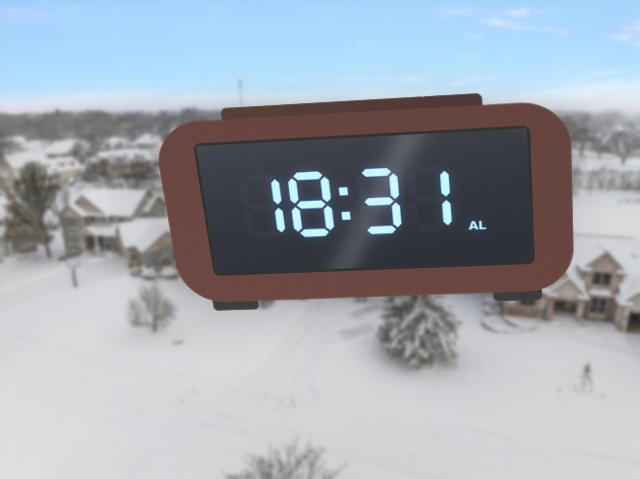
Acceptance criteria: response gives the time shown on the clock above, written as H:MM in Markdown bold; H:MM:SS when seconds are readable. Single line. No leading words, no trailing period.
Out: **18:31**
